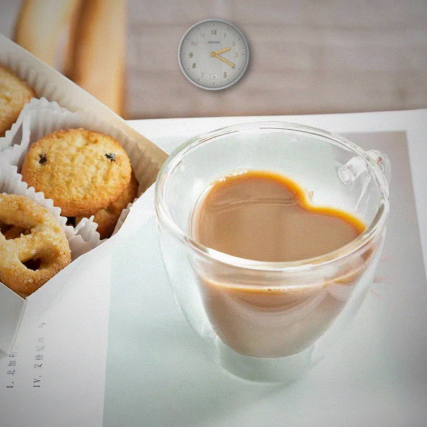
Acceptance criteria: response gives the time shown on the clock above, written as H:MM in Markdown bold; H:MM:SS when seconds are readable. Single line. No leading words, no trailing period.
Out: **2:20**
